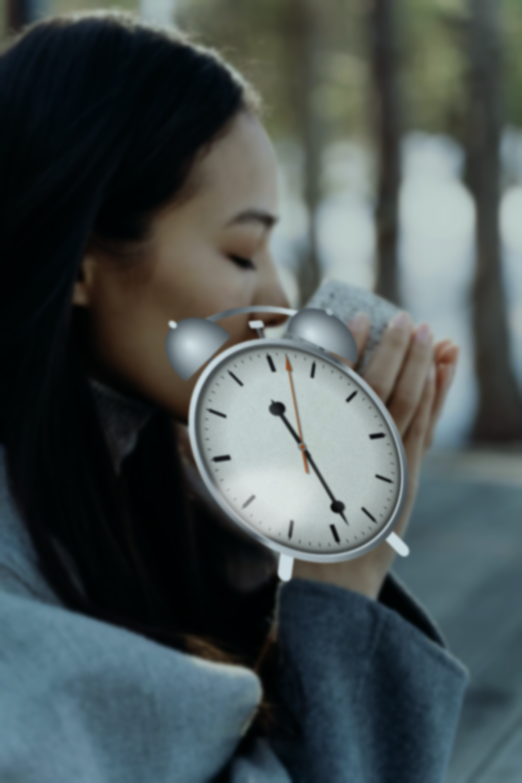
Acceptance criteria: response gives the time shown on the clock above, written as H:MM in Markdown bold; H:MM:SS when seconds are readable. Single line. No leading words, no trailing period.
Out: **11:28:02**
